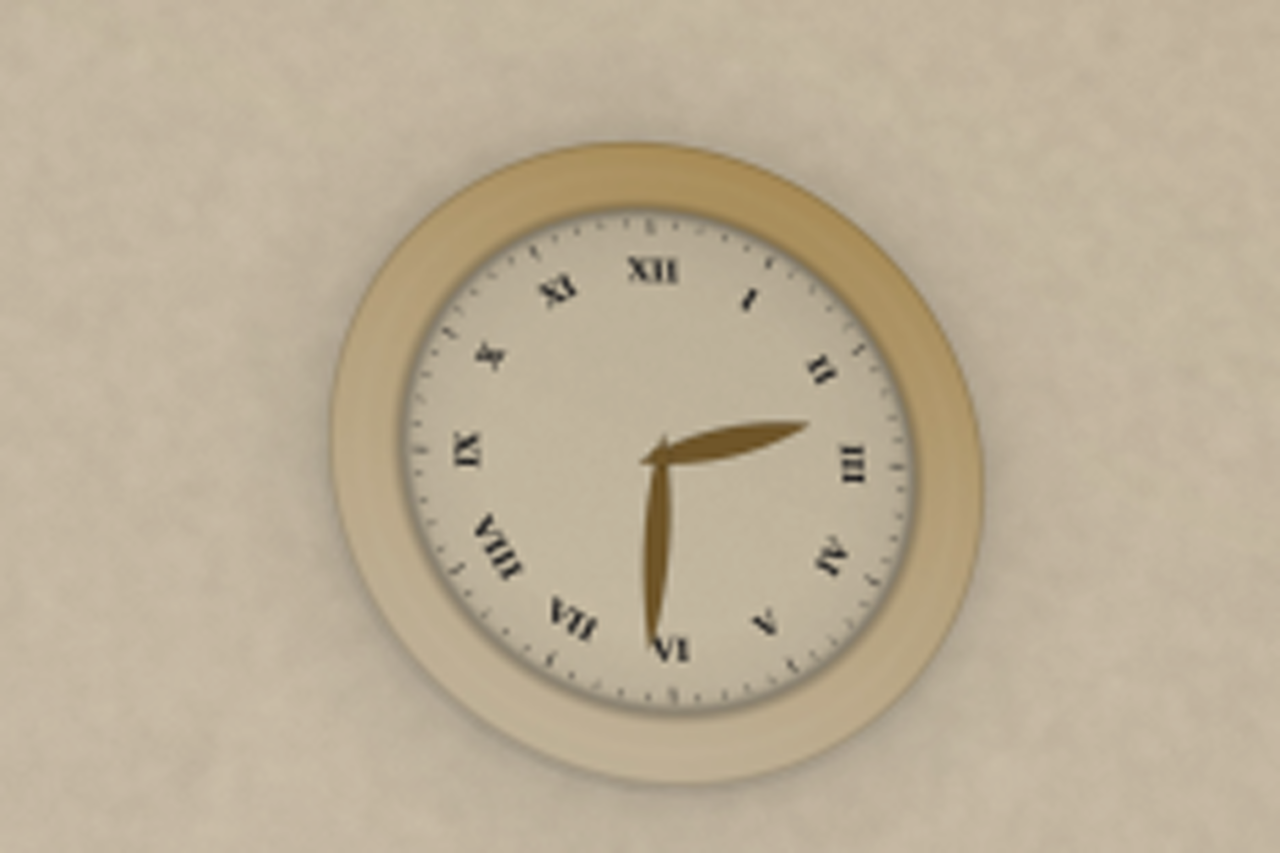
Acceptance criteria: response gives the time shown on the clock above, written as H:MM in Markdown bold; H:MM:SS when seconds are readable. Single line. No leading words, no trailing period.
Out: **2:31**
